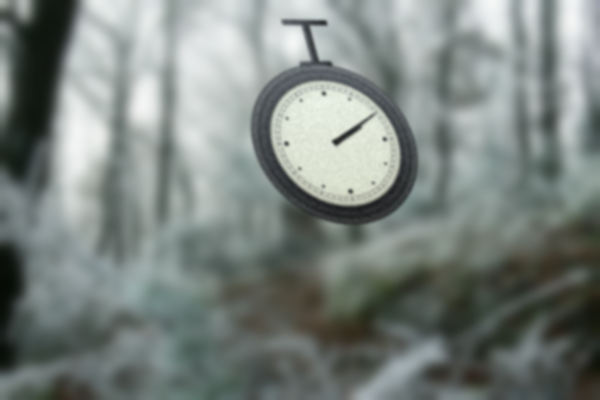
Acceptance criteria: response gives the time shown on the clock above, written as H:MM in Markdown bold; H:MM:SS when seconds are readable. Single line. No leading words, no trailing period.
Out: **2:10**
